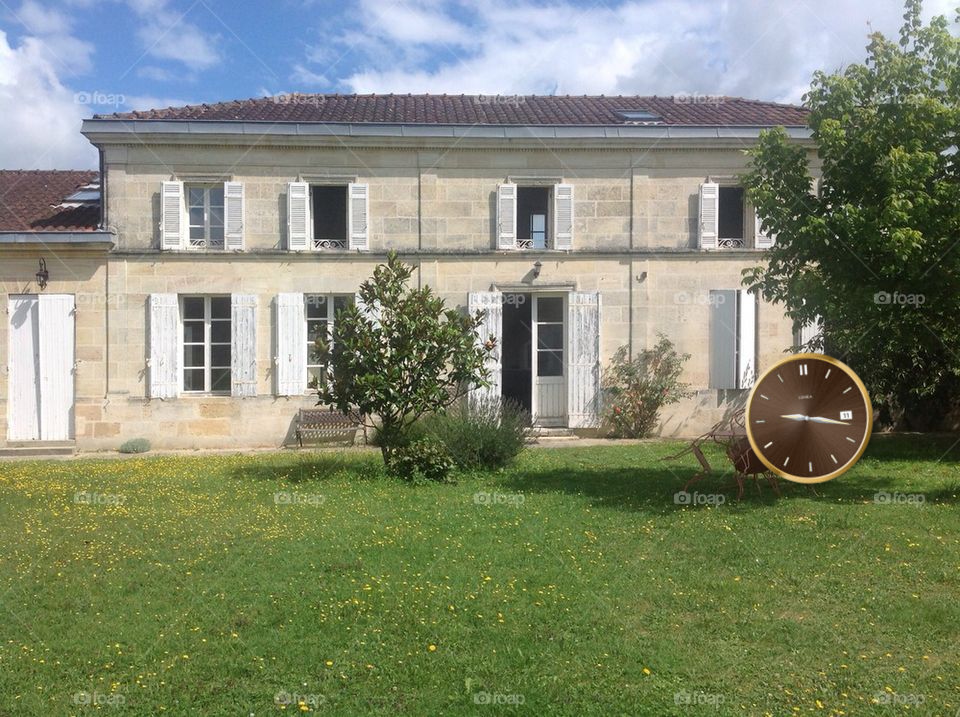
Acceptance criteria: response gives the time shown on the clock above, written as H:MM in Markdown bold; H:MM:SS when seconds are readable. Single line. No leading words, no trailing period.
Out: **9:17**
